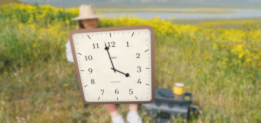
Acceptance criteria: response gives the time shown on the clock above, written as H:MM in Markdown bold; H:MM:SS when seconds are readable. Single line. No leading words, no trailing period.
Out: **3:58**
